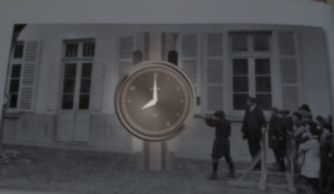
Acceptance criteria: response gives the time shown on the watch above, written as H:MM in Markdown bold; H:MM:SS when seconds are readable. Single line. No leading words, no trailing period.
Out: **8:00**
